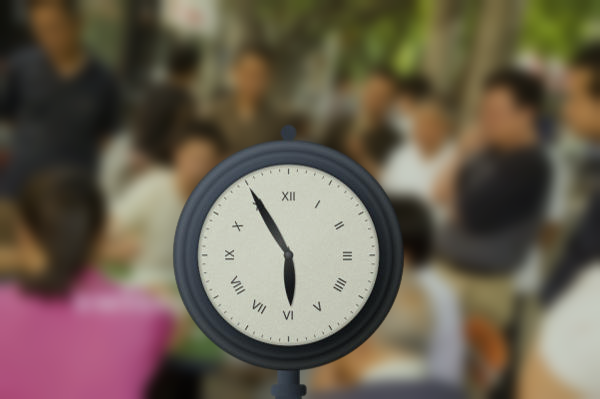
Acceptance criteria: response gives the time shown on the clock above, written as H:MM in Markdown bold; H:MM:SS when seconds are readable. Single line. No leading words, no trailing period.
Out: **5:55**
